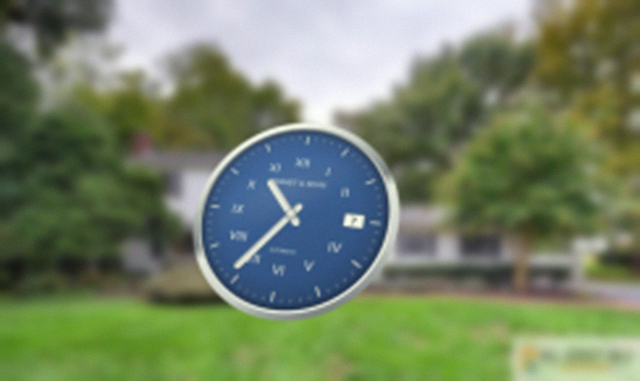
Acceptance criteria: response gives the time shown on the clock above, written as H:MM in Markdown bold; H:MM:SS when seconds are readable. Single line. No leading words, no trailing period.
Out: **10:36**
